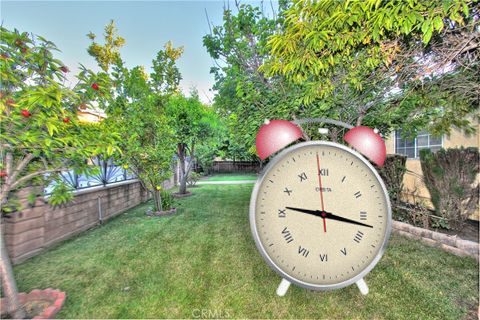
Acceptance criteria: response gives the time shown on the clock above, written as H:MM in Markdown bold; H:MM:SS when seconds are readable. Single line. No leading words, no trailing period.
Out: **9:16:59**
